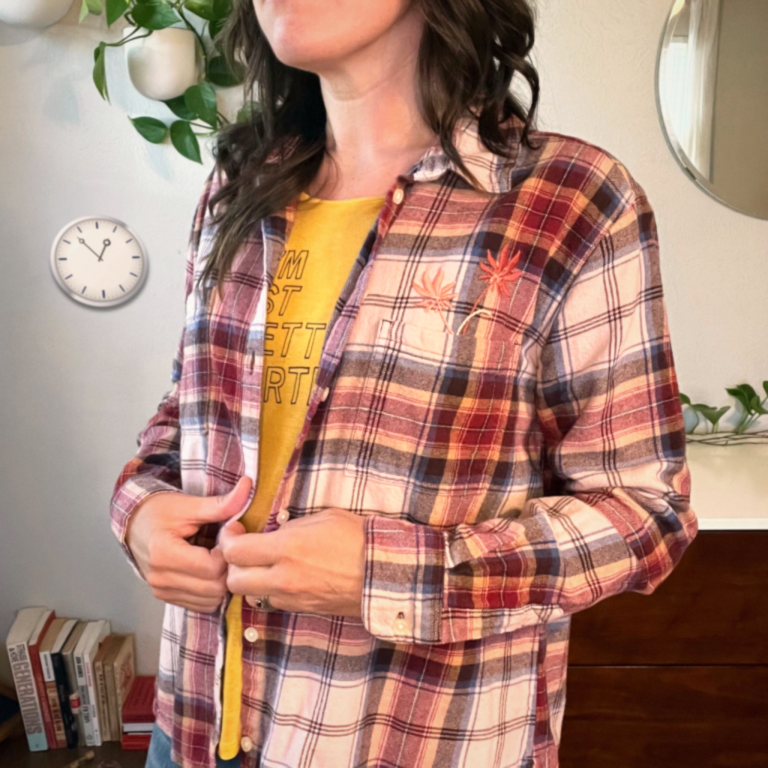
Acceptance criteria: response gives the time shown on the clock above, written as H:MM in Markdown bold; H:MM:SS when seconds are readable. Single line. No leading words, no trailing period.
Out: **12:53**
